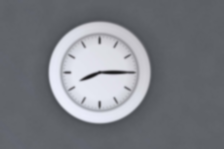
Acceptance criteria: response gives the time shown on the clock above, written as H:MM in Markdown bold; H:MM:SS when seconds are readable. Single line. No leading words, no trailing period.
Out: **8:15**
